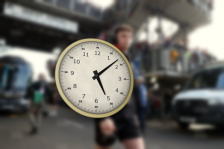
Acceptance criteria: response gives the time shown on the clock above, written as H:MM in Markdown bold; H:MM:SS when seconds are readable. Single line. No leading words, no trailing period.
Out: **5:08**
